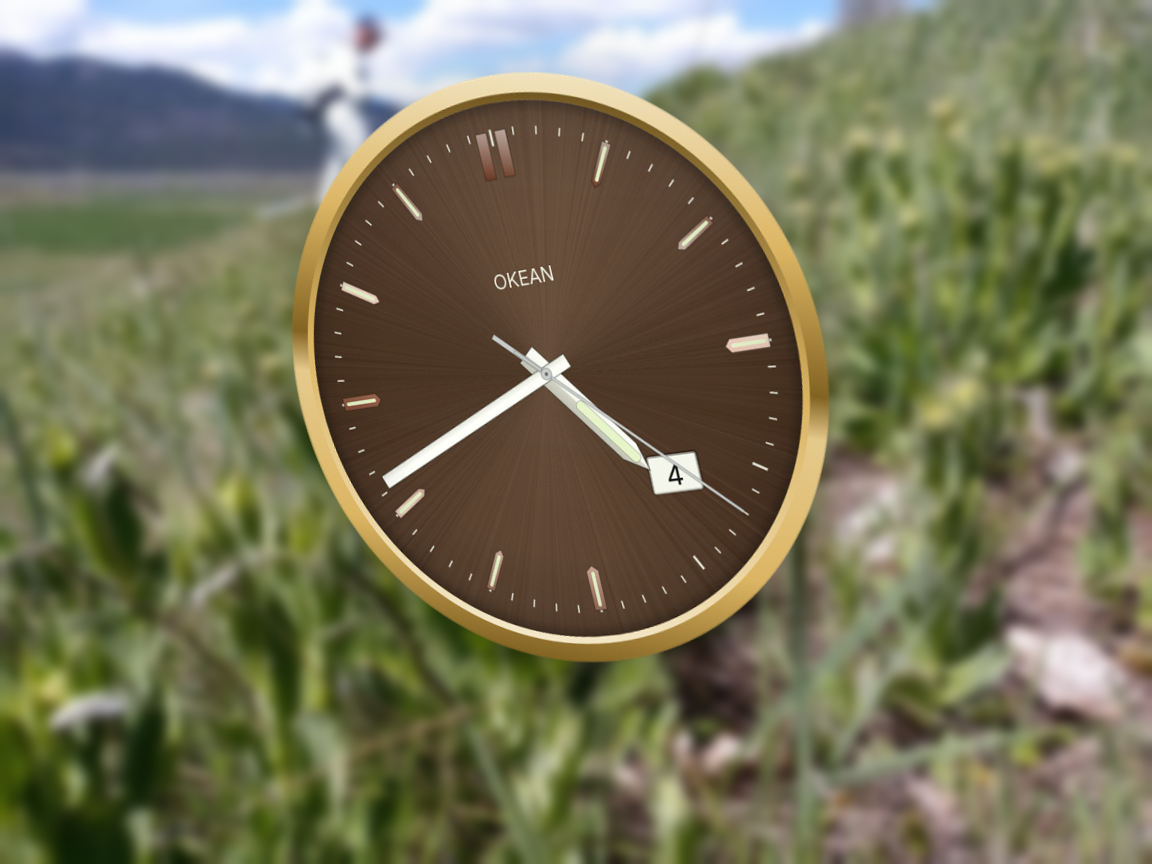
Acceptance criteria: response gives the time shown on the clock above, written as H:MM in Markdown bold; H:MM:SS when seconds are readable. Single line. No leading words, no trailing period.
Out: **4:41:22**
